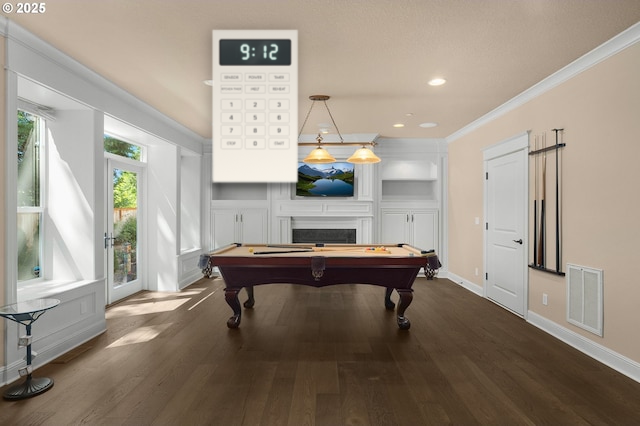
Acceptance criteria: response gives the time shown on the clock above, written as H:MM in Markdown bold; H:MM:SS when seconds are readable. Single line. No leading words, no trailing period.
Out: **9:12**
